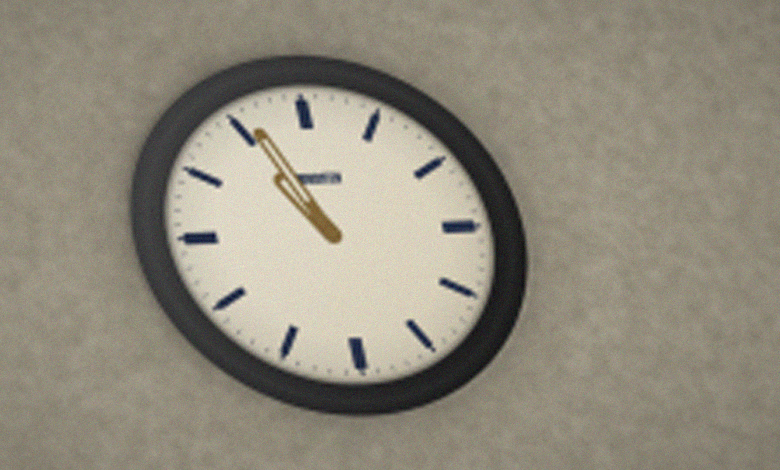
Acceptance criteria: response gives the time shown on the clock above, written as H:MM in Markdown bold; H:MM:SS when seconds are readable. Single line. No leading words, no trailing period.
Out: **10:56**
